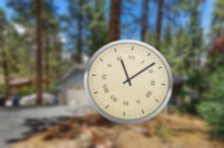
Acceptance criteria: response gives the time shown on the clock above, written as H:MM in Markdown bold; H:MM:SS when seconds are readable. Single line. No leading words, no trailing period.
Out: **11:08**
